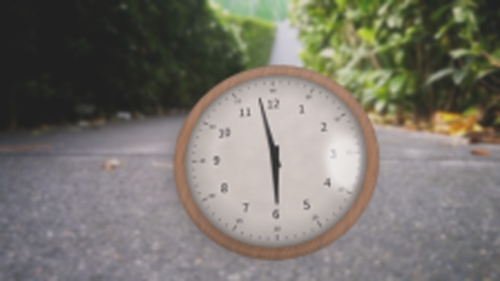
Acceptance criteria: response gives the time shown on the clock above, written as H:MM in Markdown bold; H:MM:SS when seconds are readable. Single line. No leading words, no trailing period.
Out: **5:58**
